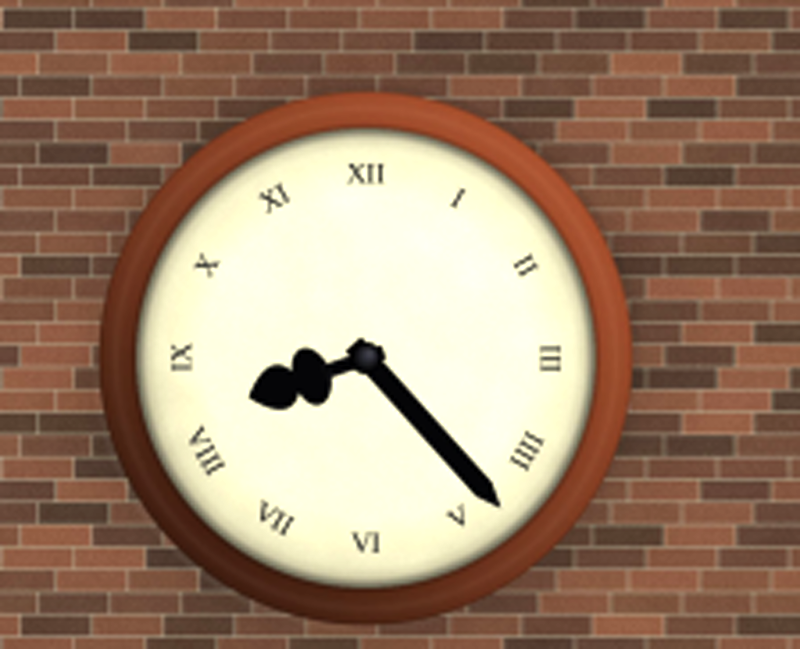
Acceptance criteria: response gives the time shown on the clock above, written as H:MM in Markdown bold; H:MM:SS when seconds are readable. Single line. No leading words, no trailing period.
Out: **8:23**
